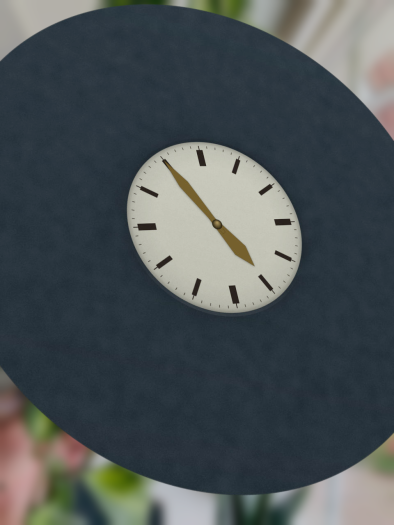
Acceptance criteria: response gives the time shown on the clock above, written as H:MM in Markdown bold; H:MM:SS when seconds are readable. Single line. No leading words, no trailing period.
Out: **4:55**
